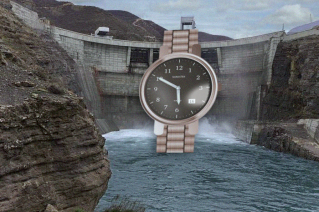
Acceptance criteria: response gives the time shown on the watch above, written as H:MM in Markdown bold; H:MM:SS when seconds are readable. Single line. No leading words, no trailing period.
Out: **5:50**
